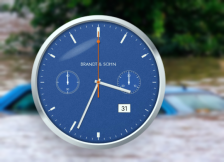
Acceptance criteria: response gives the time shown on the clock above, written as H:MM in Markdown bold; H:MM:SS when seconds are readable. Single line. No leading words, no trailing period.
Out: **3:34**
